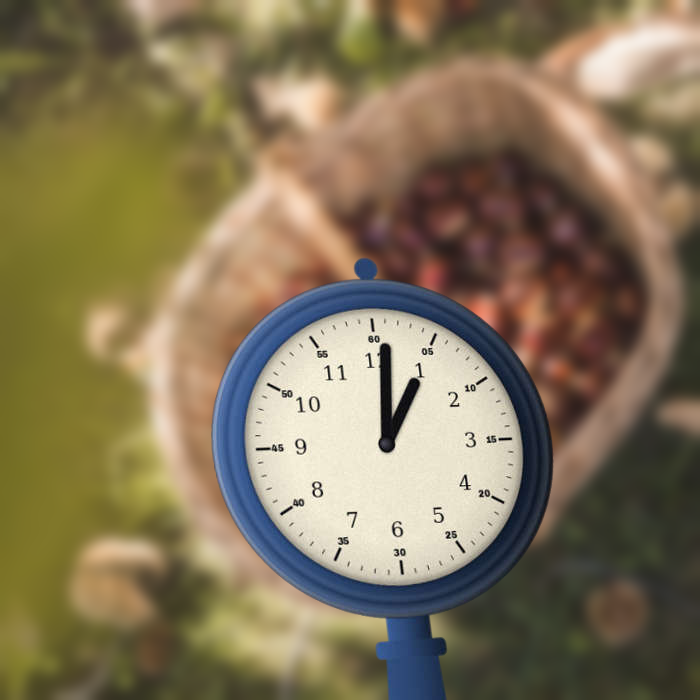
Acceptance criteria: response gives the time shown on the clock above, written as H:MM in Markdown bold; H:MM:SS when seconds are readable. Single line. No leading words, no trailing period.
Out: **1:01**
